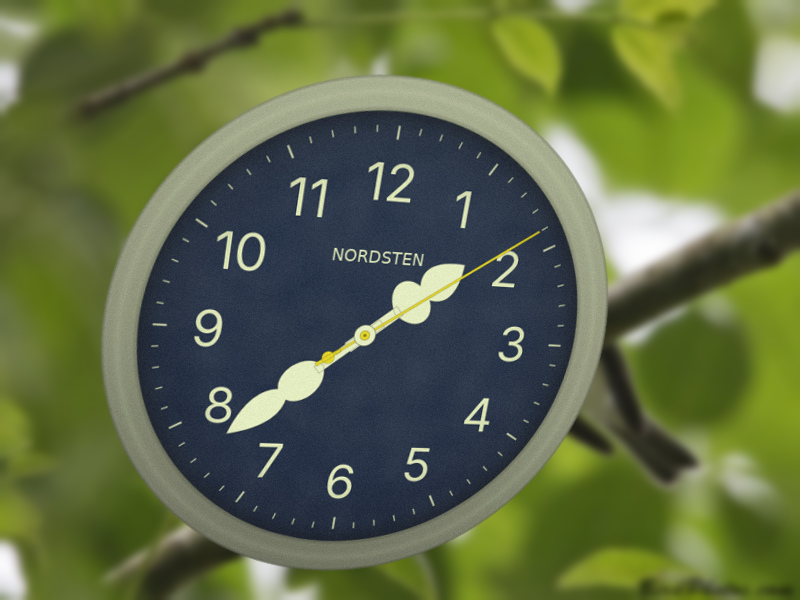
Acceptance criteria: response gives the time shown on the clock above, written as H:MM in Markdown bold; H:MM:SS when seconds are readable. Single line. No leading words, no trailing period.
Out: **1:38:09**
